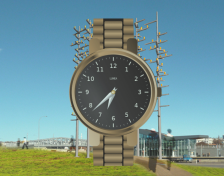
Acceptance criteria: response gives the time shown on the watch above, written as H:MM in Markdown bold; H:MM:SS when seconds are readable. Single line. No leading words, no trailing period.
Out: **6:38**
